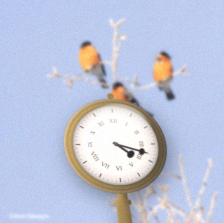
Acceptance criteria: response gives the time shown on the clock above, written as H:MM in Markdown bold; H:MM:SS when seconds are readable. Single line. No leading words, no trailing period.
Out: **4:18**
